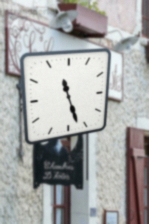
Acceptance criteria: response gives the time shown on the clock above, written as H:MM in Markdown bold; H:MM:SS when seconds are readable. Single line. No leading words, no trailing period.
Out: **11:27**
